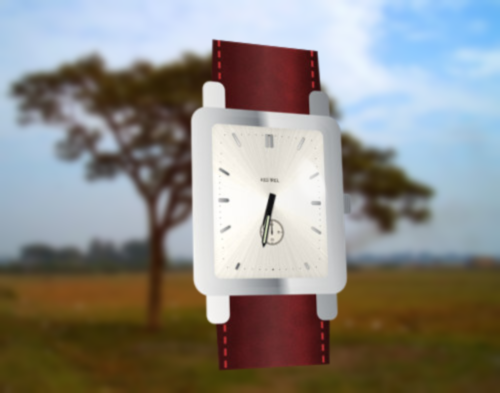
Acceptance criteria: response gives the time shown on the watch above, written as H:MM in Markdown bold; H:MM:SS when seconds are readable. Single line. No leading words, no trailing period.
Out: **6:32**
